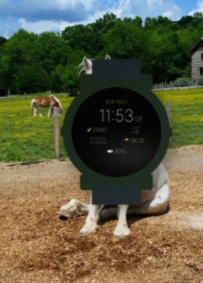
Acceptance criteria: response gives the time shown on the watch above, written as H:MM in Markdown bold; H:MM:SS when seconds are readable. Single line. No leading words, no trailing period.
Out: **11:53**
